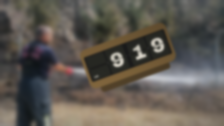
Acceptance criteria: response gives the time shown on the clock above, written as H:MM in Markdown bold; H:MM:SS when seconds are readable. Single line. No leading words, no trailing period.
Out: **9:19**
